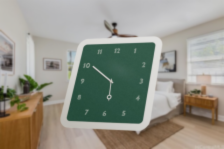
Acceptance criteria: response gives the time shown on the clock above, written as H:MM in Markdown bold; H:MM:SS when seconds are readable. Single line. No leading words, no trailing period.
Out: **5:51**
